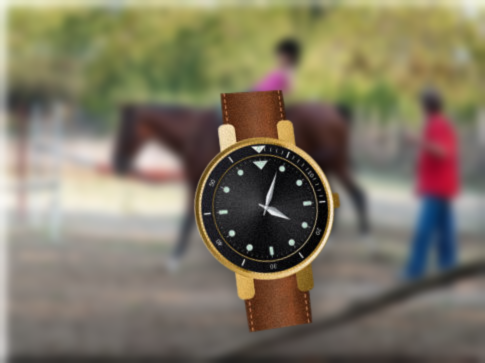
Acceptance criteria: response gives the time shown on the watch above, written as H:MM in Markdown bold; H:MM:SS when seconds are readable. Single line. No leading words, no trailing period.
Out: **4:04**
